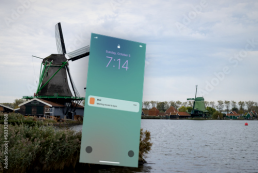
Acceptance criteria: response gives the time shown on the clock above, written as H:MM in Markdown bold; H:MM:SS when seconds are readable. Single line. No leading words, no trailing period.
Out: **7:14**
